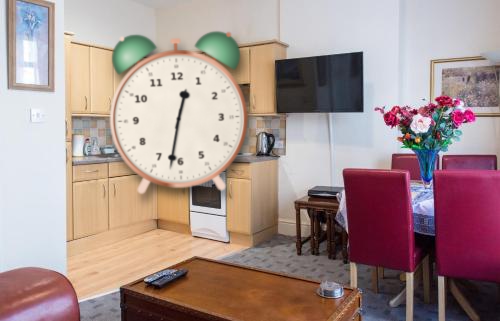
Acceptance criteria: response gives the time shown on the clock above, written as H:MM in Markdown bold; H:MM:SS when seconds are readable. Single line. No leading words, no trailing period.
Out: **12:32**
